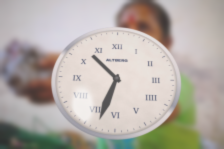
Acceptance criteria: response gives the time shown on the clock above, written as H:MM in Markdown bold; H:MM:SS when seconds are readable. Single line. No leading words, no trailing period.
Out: **10:33**
